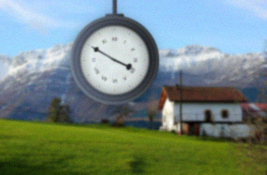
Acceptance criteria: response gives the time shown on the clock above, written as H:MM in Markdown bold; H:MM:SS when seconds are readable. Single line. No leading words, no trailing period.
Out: **3:50**
